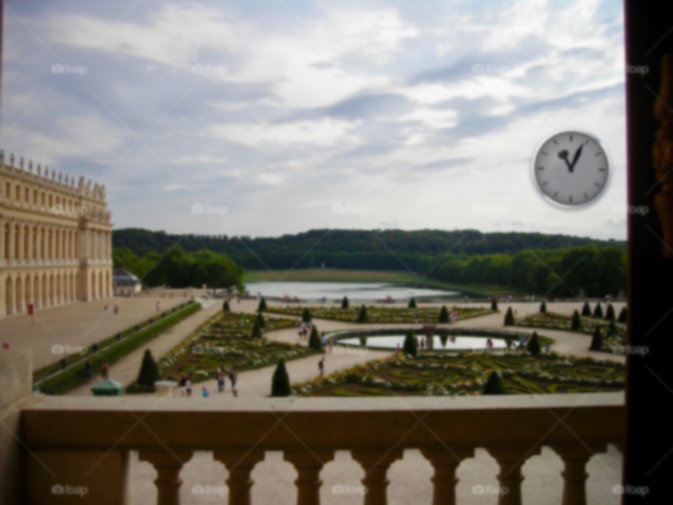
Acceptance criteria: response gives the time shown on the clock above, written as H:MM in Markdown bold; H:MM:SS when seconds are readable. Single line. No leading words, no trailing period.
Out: **11:04**
